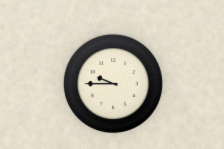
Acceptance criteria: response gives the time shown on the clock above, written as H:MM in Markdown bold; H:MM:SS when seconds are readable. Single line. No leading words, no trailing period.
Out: **9:45**
